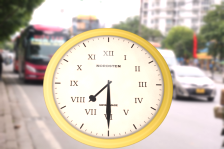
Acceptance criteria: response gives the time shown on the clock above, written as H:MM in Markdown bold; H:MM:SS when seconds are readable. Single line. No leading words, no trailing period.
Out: **7:30**
